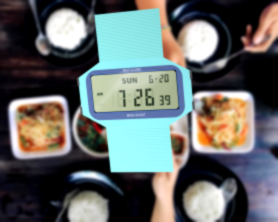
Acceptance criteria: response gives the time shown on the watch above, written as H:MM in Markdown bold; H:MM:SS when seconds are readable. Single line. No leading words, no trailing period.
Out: **7:26**
